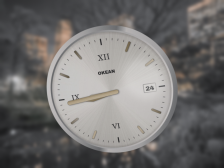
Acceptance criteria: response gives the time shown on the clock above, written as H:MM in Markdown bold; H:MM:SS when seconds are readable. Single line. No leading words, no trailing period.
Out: **8:44**
